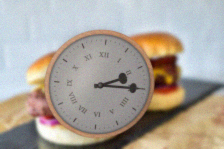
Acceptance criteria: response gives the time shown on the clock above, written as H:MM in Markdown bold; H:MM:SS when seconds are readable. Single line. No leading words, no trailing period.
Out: **2:15**
